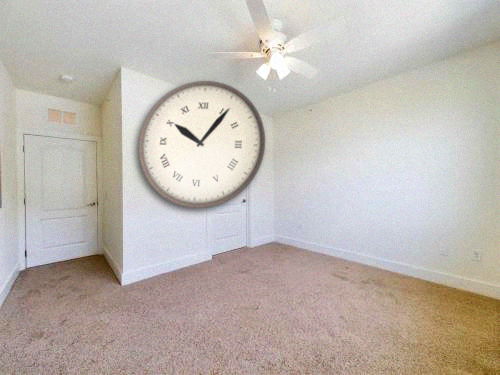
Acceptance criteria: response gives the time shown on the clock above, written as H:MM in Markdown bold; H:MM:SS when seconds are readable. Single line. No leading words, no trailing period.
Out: **10:06**
